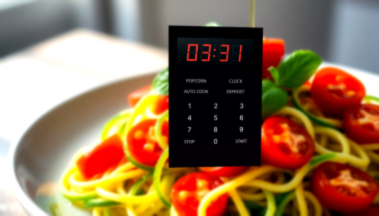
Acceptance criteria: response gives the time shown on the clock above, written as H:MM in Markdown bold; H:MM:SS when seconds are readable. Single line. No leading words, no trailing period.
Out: **3:31**
